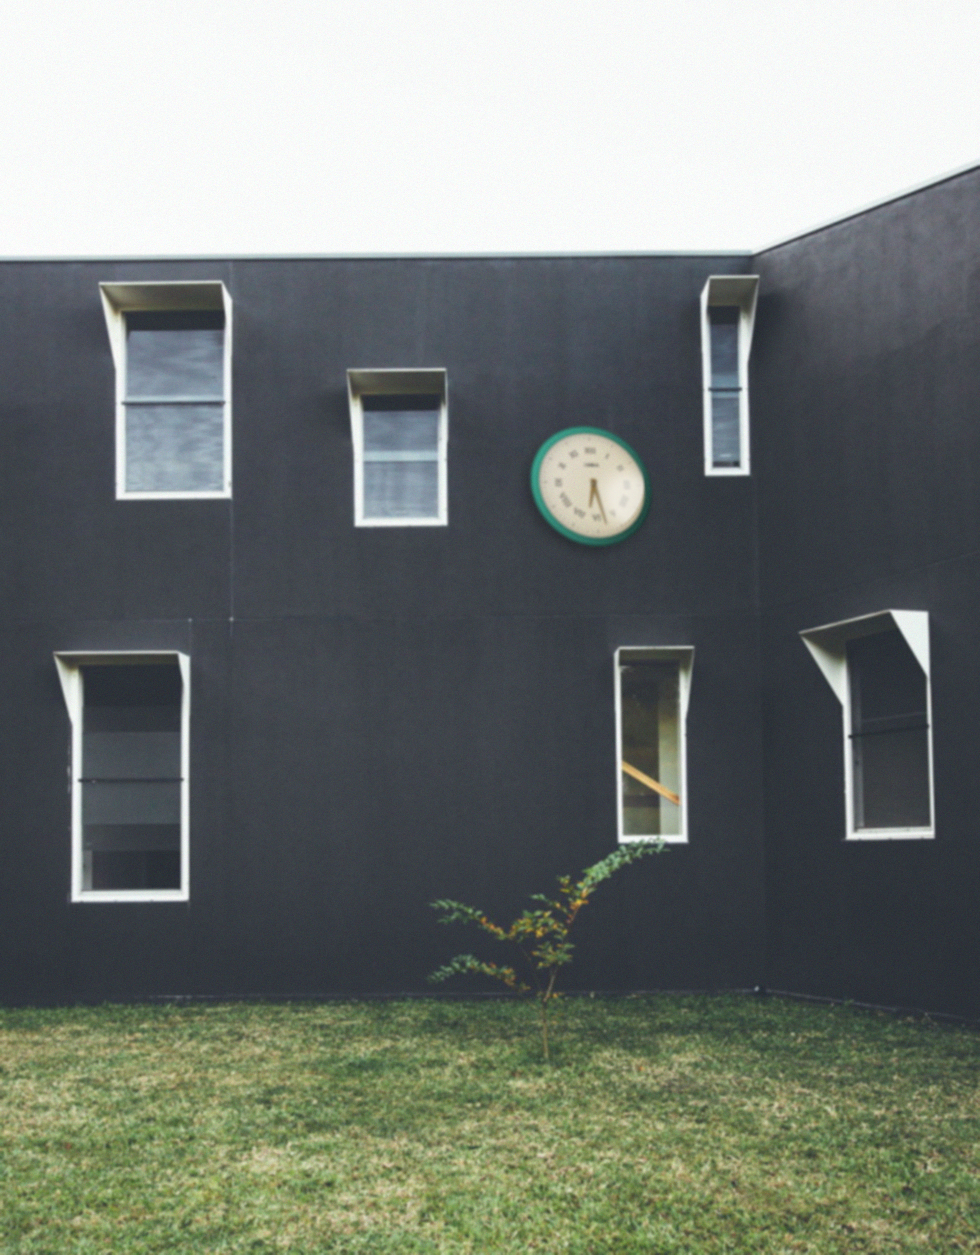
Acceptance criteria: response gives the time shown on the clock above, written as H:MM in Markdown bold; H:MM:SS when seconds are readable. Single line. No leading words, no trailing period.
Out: **6:28**
